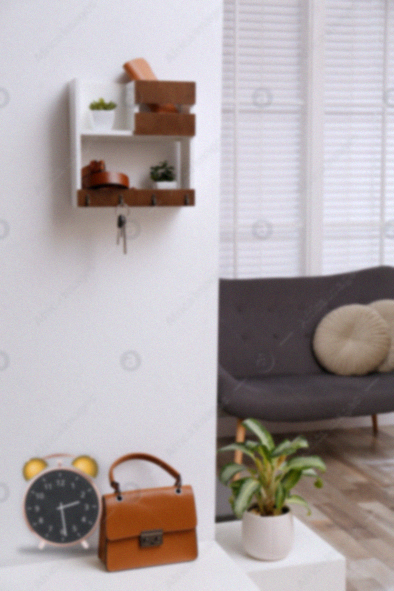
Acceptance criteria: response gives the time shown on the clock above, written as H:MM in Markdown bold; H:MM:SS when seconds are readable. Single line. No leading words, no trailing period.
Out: **2:29**
